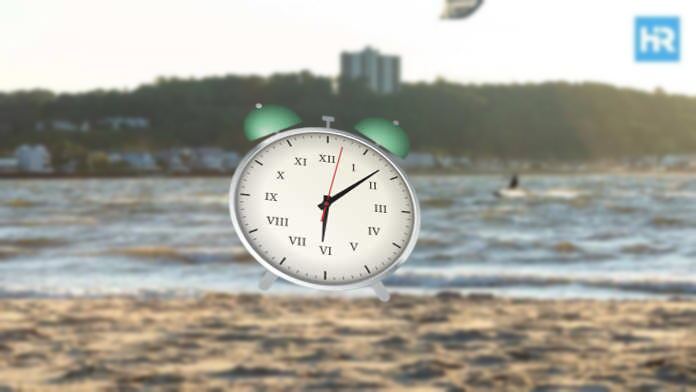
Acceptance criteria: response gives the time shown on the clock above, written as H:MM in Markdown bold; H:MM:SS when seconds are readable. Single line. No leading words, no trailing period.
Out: **6:08:02**
